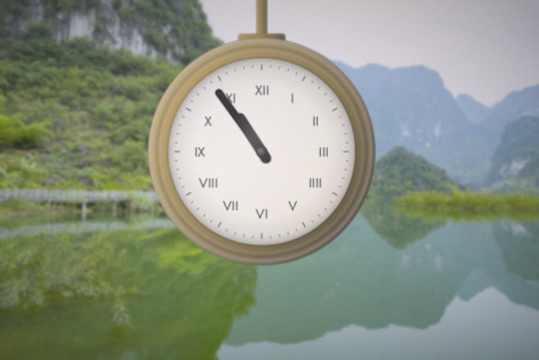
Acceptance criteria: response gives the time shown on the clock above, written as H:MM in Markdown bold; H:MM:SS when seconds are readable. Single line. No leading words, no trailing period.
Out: **10:54**
